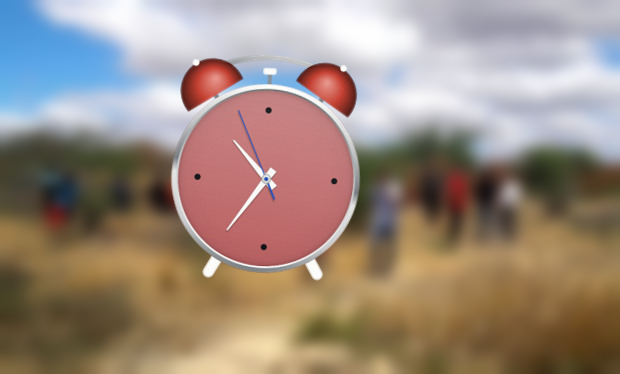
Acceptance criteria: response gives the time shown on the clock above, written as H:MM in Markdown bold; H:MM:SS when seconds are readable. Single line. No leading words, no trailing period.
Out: **10:35:56**
